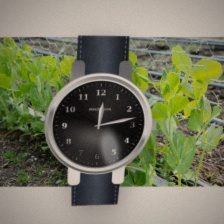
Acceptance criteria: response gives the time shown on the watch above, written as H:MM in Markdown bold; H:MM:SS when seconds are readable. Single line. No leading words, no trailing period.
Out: **12:13**
